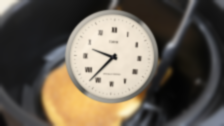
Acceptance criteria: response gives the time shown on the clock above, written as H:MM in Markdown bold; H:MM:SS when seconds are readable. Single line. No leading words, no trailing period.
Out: **9:37**
